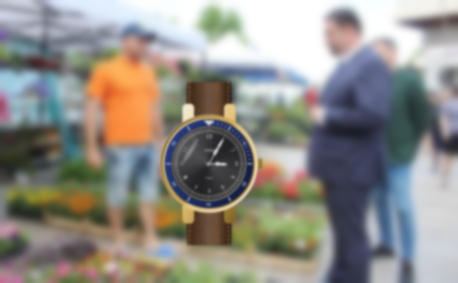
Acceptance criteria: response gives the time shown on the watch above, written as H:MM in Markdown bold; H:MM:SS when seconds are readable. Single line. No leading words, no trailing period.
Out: **3:05**
